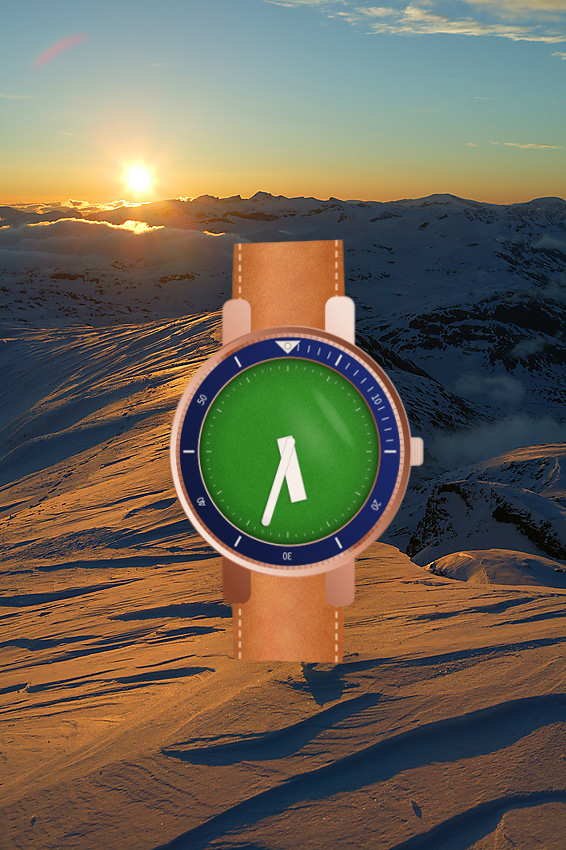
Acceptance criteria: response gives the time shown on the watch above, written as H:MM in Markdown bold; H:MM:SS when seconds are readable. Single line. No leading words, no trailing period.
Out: **5:33**
